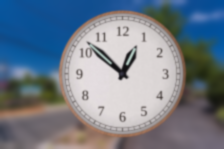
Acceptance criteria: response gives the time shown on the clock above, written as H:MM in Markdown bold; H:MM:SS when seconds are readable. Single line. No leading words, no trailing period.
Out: **12:52**
